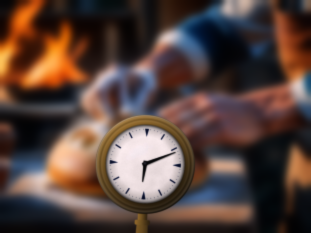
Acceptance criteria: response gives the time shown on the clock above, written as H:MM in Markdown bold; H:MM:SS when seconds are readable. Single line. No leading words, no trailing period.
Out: **6:11**
